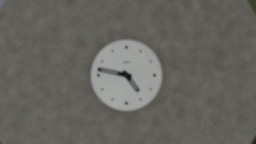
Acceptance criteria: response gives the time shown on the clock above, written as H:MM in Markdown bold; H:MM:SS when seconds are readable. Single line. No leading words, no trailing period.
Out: **4:47**
